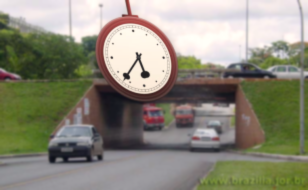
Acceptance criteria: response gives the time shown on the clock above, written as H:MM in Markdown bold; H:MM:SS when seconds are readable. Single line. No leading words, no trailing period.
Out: **5:37**
